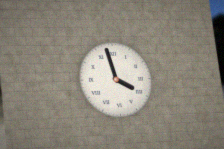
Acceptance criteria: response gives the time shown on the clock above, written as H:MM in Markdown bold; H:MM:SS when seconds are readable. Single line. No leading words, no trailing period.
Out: **3:58**
